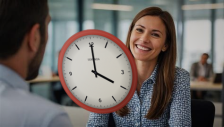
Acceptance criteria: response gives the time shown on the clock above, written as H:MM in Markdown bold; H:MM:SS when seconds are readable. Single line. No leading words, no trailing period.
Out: **4:00**
